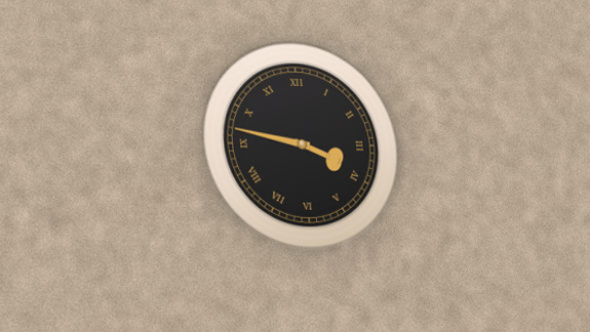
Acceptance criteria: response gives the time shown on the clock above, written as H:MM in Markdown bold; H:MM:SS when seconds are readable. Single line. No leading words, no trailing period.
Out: **3:47**
